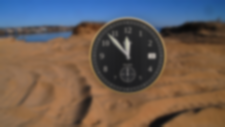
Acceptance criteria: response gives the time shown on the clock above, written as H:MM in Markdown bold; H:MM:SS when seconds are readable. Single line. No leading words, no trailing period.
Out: **11:53**
